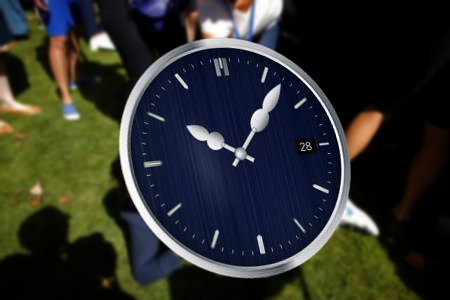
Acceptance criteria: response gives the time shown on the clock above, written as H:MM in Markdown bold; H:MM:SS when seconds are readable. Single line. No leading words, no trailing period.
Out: **10:07**
